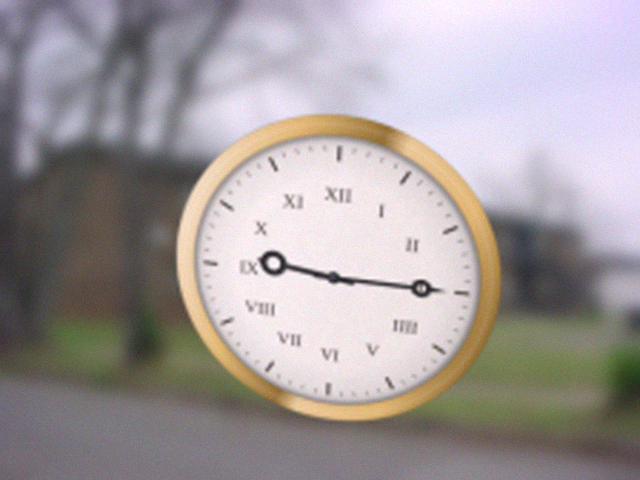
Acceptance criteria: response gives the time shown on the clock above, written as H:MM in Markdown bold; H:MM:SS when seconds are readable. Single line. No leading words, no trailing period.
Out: **9:15**
